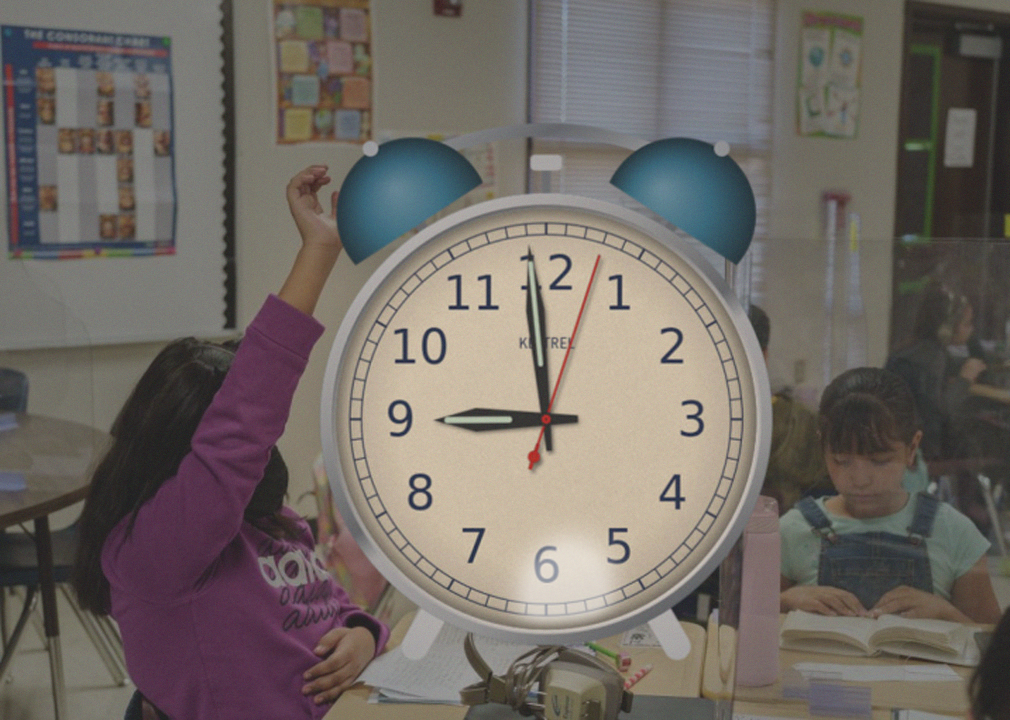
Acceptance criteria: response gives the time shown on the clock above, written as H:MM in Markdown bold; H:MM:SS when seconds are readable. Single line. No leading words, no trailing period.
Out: **8:59:03**
